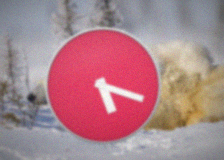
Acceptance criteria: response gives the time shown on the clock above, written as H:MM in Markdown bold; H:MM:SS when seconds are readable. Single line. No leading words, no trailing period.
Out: **5:18**
